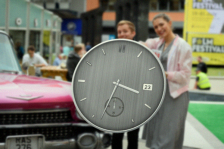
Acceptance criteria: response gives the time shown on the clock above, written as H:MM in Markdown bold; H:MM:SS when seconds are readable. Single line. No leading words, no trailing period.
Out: **3:33**
